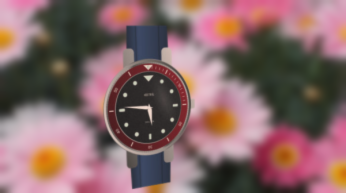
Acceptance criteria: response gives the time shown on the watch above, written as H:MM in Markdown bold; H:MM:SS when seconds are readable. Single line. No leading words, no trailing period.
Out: **5:46**
